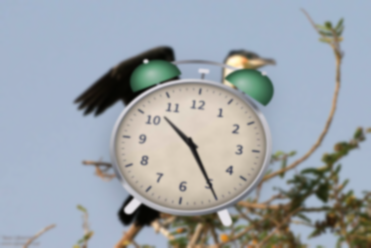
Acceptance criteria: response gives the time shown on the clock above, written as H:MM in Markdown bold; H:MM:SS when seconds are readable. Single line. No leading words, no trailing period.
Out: **10:25**
